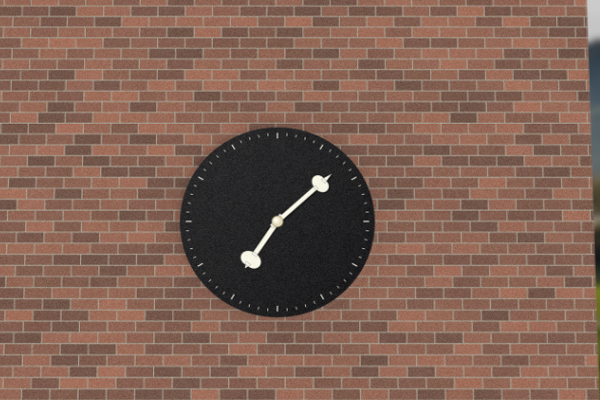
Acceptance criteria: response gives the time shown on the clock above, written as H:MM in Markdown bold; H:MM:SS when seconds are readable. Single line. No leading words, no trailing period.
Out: **7:08**
